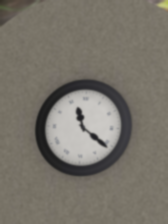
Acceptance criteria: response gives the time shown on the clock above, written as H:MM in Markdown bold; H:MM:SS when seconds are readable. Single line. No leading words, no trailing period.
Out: **11:21**
